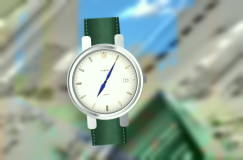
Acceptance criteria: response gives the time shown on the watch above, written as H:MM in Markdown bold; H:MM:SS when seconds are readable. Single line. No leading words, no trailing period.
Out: **7:05**
